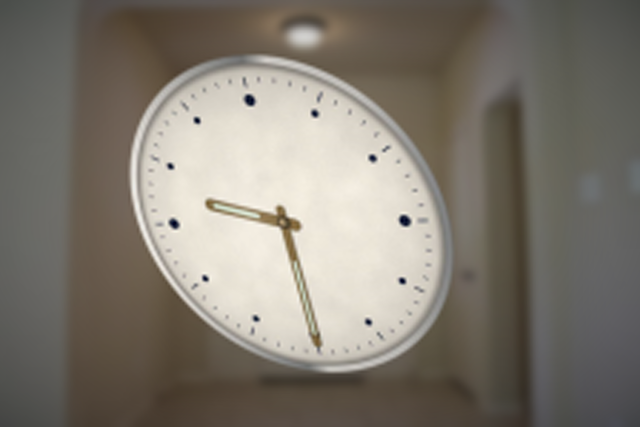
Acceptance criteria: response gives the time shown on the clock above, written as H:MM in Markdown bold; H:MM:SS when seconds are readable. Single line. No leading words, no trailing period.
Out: **9:30**
